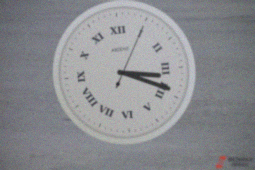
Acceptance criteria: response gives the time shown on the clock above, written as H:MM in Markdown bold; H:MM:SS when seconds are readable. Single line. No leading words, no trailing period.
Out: **3:19:05**
